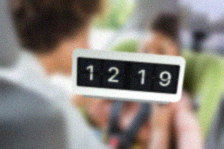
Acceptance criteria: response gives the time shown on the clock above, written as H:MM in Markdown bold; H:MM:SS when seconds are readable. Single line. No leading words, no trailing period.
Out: **12:19**
